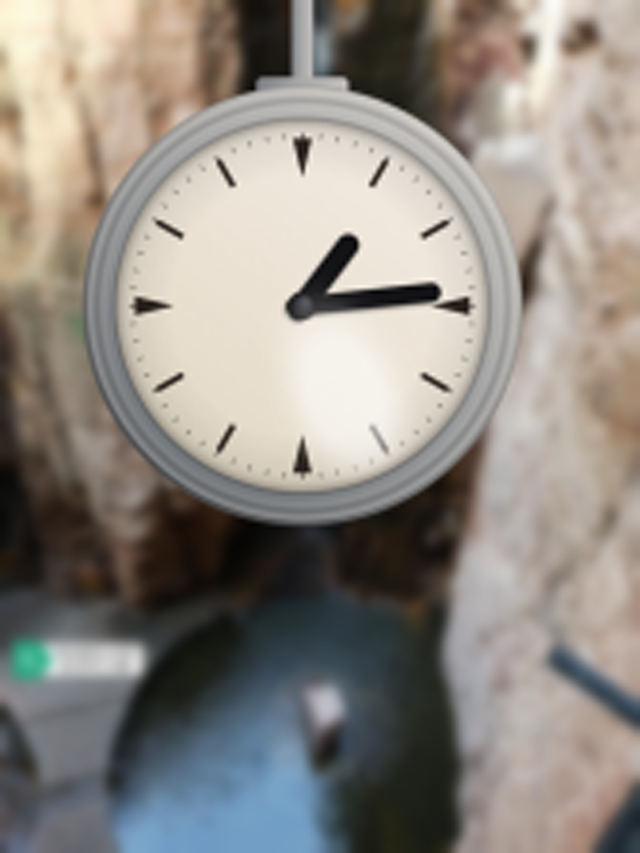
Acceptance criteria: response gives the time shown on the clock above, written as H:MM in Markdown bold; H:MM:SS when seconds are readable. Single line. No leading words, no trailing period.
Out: **1:14**
